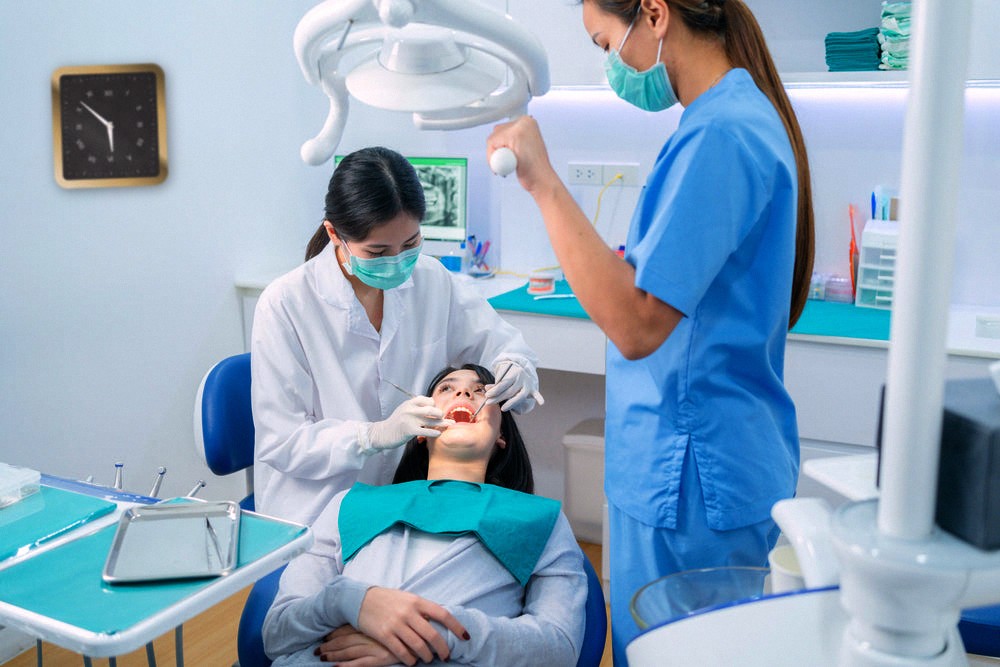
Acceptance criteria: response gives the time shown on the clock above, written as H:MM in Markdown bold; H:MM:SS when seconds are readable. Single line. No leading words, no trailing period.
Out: **5:52**
